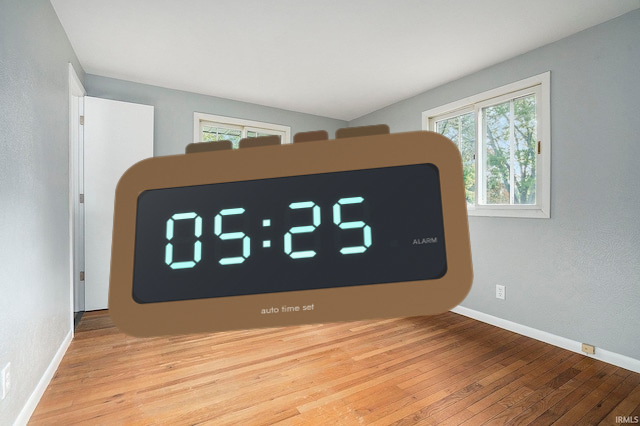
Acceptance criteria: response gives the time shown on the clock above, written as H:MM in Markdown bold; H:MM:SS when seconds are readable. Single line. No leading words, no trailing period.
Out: **5:25**
